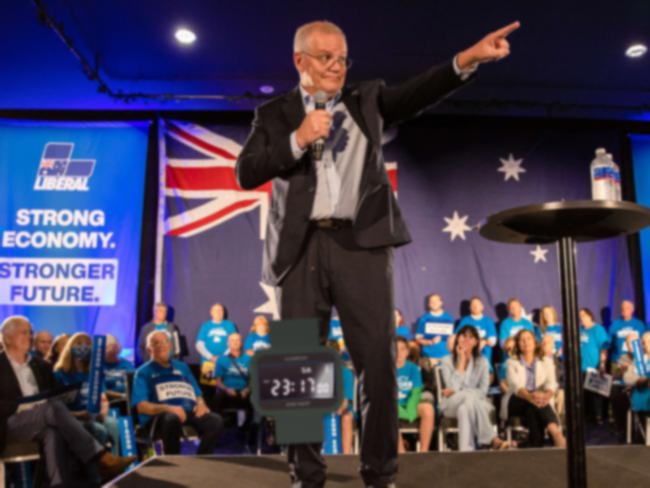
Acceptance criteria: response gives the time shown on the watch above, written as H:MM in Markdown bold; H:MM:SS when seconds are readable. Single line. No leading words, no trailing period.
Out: **23:17**
